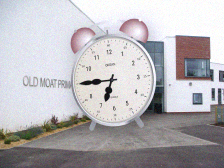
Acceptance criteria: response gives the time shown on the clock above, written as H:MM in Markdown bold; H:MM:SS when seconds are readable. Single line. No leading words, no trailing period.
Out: **6:45**
